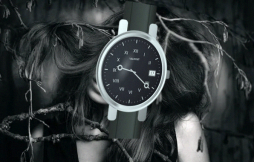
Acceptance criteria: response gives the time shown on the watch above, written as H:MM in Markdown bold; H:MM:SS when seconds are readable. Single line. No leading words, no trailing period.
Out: **9:21**
